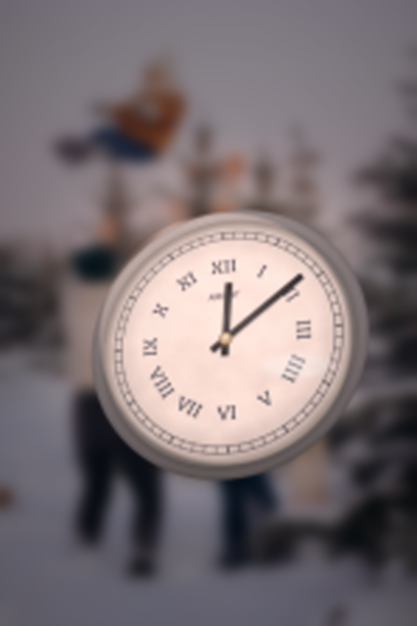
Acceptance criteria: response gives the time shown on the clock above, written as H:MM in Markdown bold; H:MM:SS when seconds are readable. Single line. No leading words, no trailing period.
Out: **12:09**
